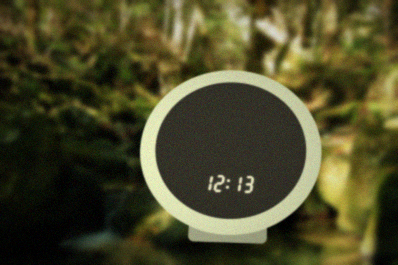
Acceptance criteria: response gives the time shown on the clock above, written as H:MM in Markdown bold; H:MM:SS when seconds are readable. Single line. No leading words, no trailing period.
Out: **12:13**
